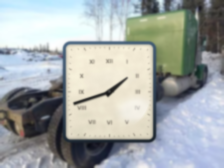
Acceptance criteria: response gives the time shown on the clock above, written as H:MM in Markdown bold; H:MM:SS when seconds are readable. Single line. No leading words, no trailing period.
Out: **1:42**
